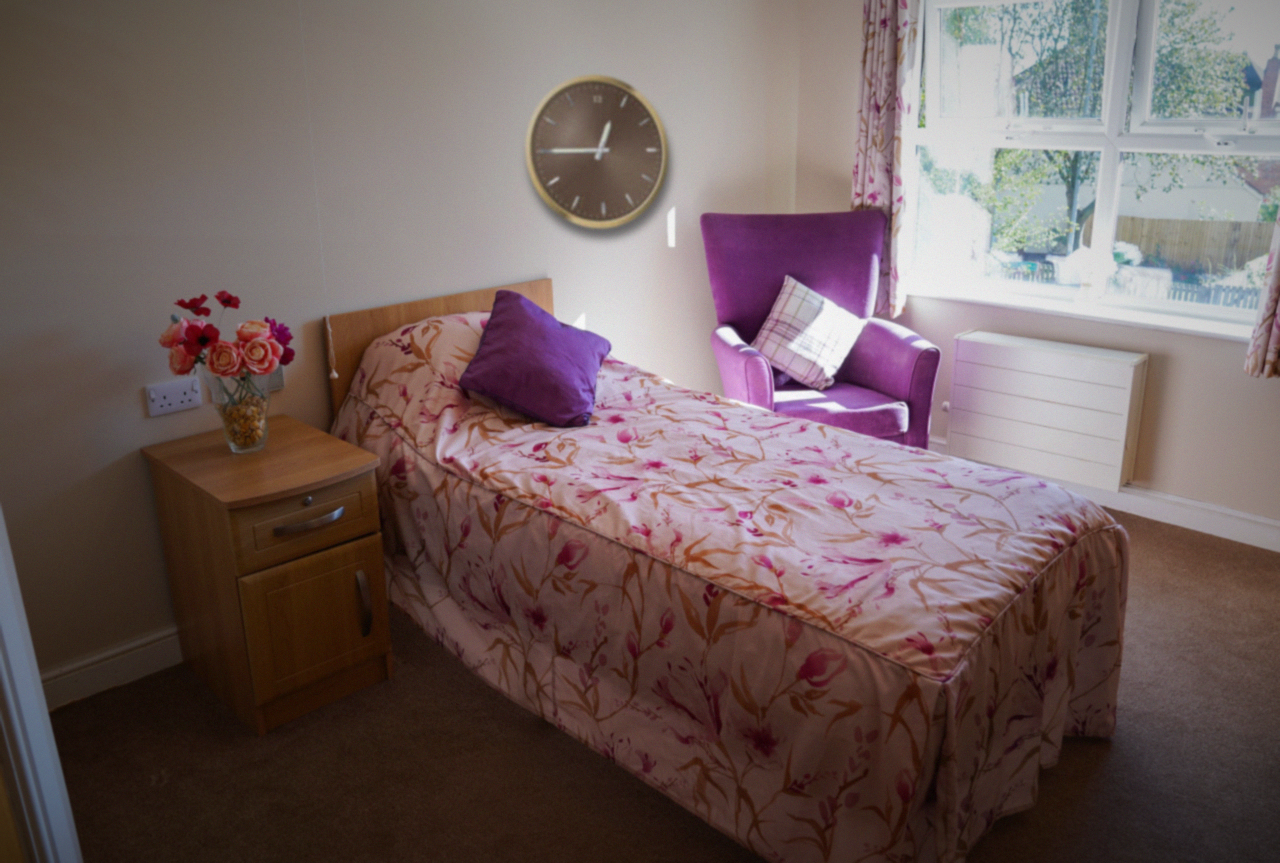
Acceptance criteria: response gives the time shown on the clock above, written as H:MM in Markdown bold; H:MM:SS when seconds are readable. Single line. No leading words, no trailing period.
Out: **12:45**
